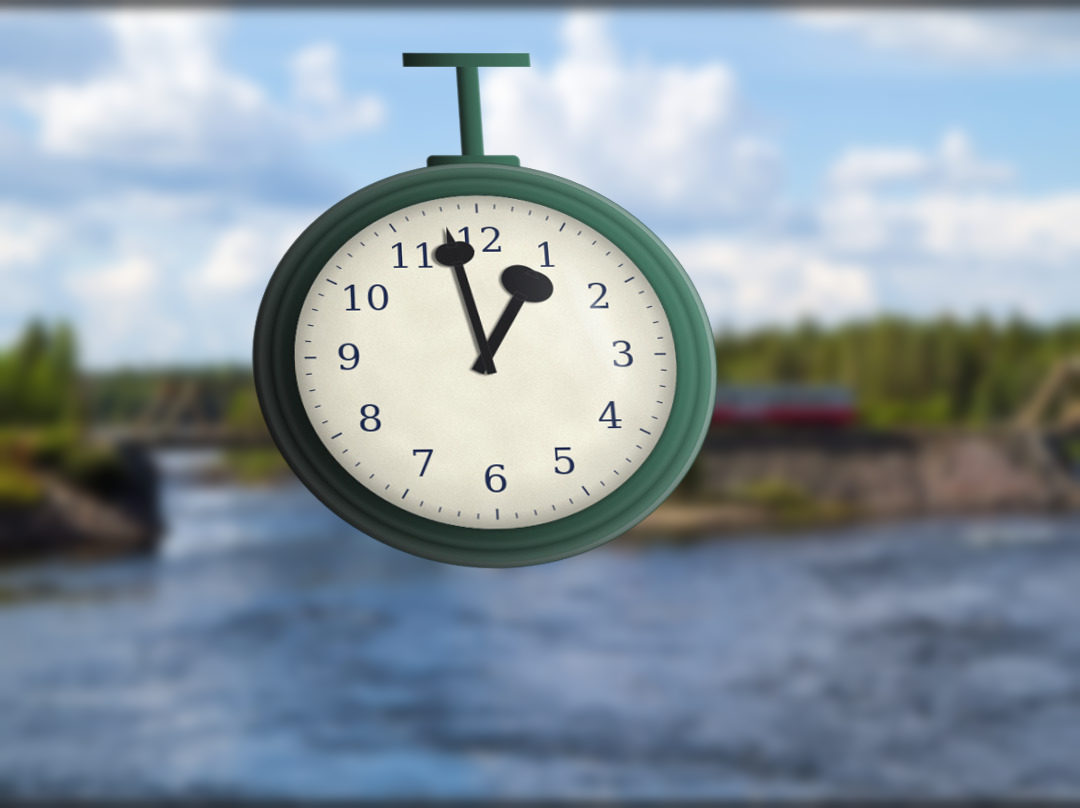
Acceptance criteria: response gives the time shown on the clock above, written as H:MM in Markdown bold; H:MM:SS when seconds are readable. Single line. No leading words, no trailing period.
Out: **12:58**
